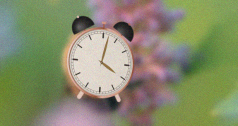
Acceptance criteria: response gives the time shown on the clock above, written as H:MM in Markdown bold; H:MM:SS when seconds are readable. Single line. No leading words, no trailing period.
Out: **4:02**
